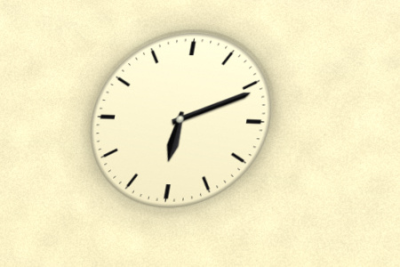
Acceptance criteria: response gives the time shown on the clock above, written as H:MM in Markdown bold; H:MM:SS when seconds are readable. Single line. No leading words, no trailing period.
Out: **6:11**
